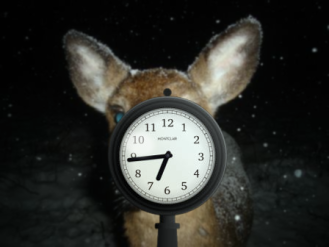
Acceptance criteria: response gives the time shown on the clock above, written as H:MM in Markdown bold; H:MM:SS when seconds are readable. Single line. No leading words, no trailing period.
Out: **6:44**
